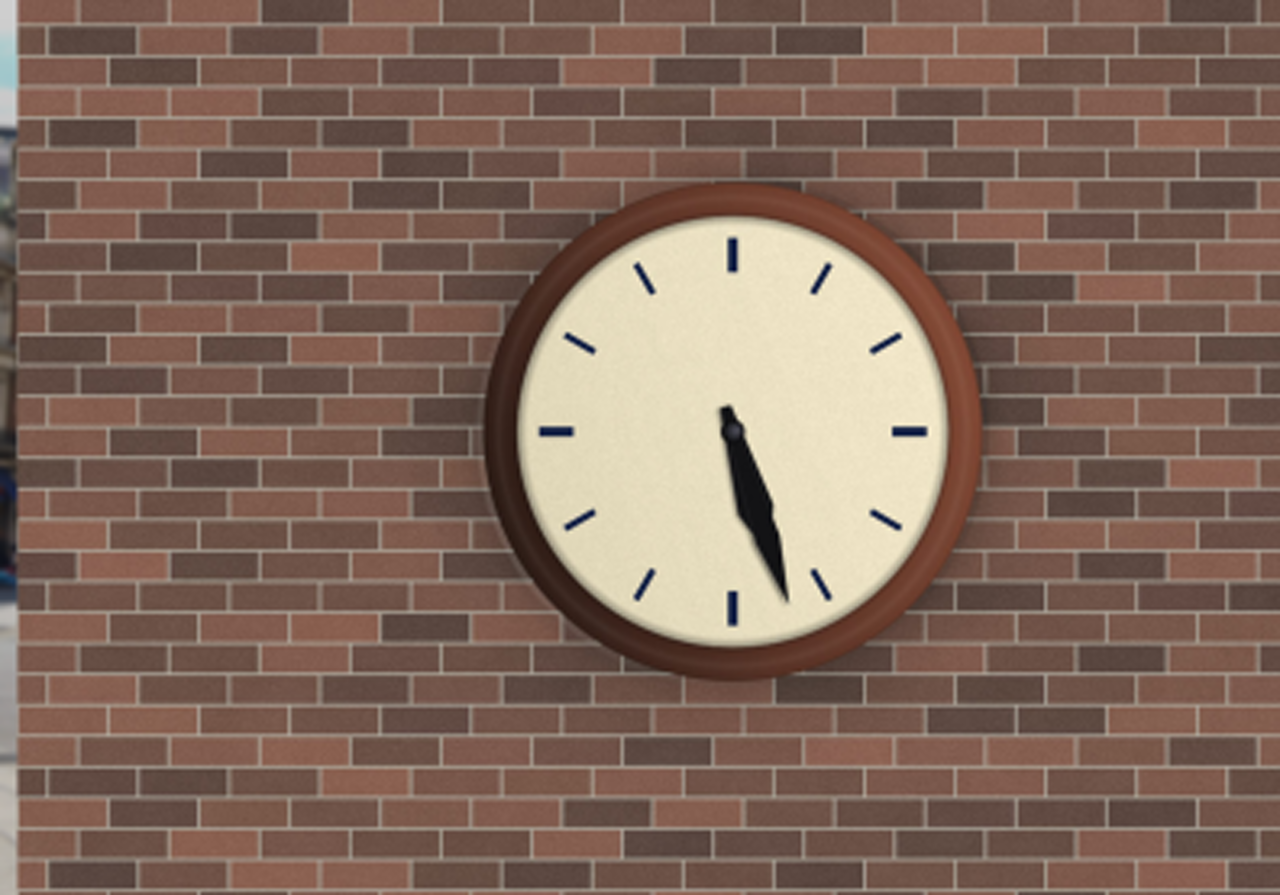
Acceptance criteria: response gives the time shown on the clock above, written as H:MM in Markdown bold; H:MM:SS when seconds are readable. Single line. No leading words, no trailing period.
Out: **5:27**
